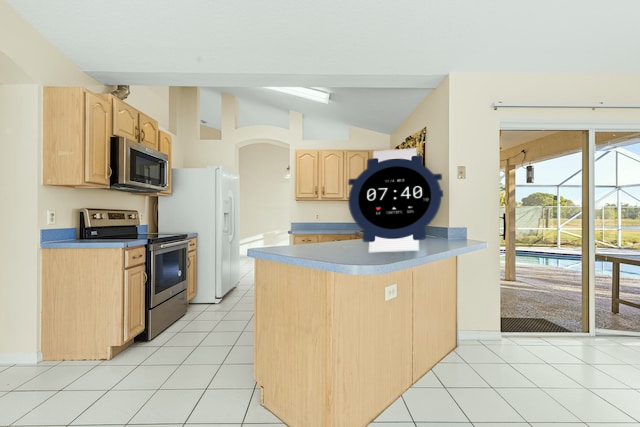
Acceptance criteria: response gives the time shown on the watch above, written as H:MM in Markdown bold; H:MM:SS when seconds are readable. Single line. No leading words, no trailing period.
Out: **7:40**
